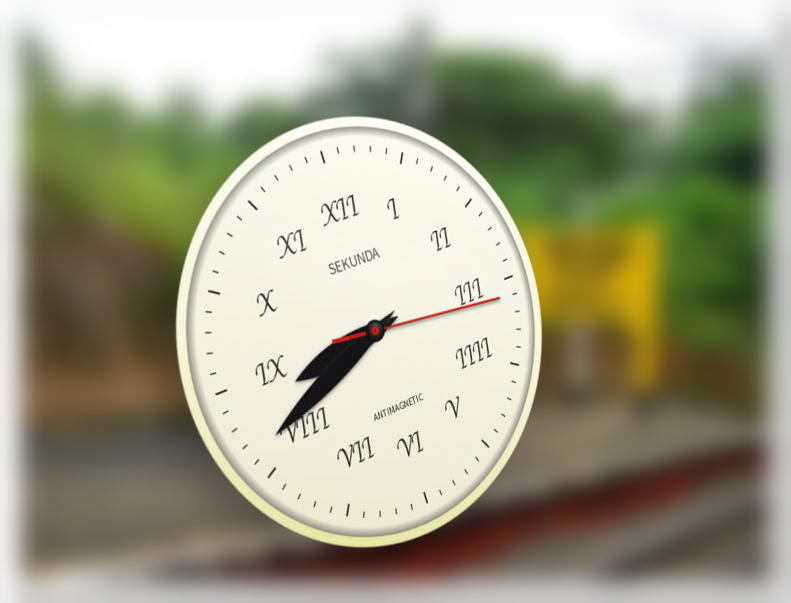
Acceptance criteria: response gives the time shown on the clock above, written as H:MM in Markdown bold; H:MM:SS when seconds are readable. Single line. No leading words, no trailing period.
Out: **8:41:16**
